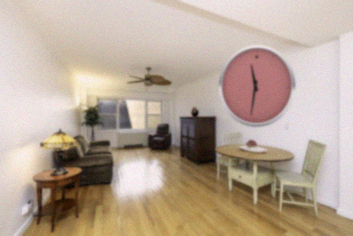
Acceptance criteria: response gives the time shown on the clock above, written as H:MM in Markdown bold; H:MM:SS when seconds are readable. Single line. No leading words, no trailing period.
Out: **11:31**
